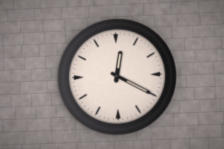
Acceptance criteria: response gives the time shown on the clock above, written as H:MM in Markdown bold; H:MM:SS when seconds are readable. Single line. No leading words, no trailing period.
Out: **12:20**
